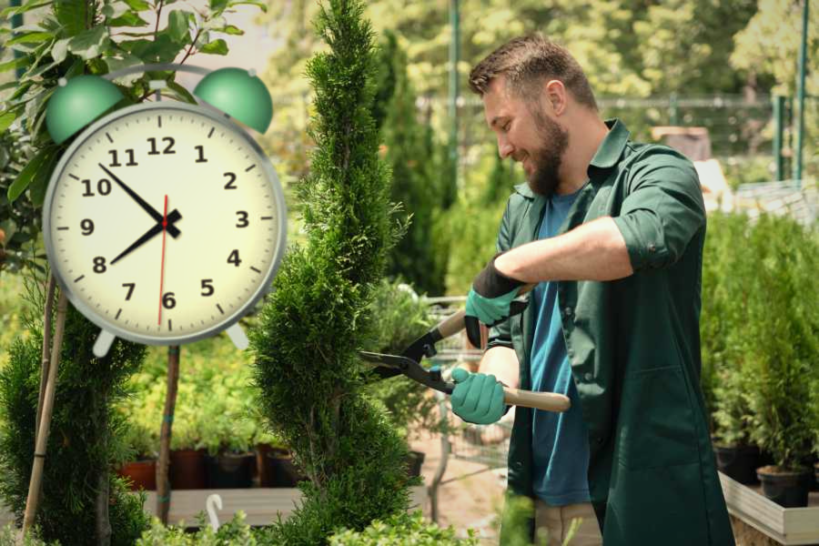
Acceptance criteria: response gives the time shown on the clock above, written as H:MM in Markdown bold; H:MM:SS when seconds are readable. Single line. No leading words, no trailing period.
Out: **7:52:31**
